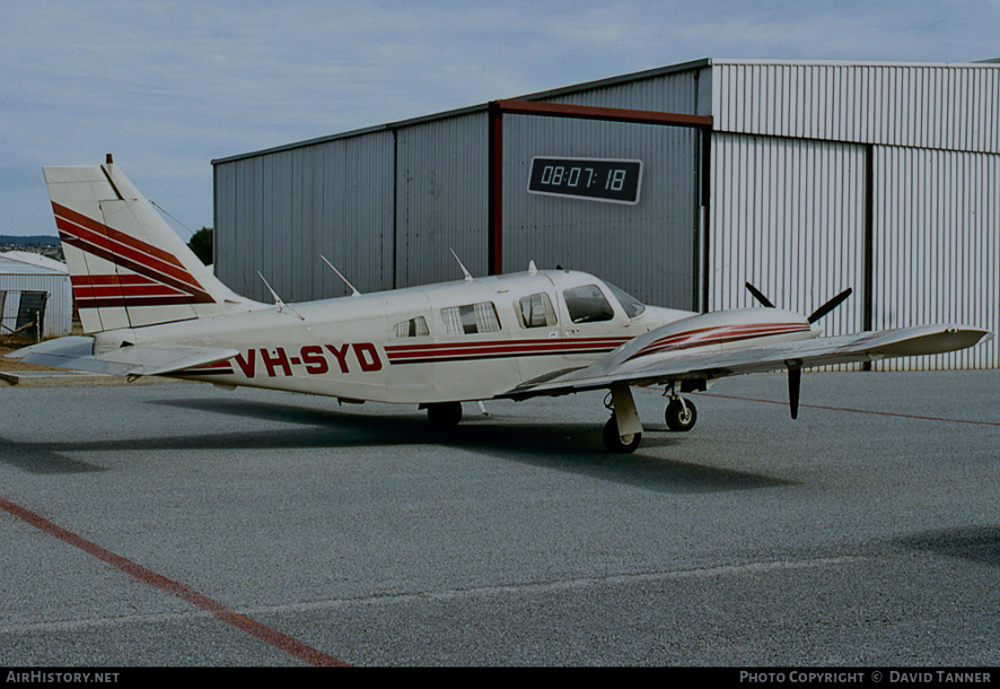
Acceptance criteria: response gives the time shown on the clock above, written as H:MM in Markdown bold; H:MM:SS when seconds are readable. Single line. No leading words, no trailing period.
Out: **8:07:18**
